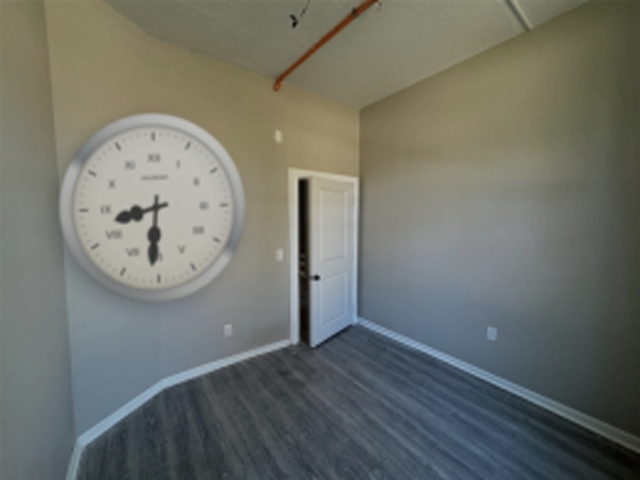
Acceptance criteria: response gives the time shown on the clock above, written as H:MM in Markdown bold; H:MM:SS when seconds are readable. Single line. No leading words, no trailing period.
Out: **8:31**
